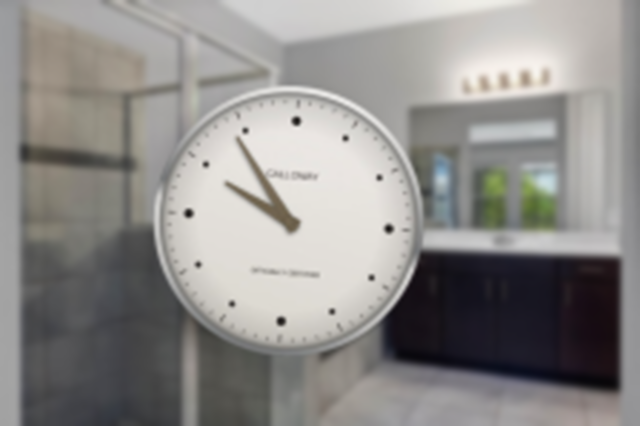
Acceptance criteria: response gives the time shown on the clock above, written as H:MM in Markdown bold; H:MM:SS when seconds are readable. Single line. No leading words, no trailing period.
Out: **9:54**
